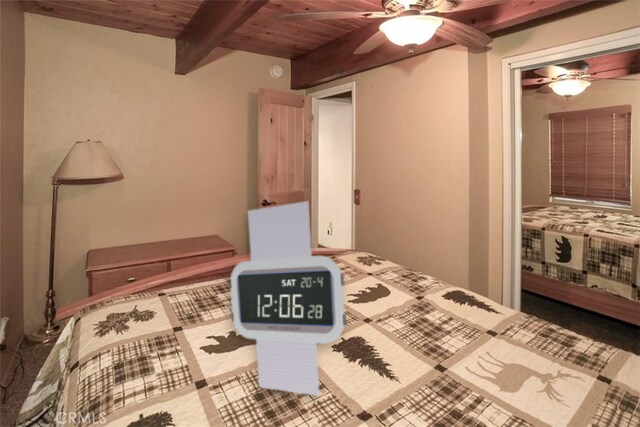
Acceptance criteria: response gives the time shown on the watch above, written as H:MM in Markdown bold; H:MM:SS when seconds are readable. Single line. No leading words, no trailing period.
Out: **12:06:28**
